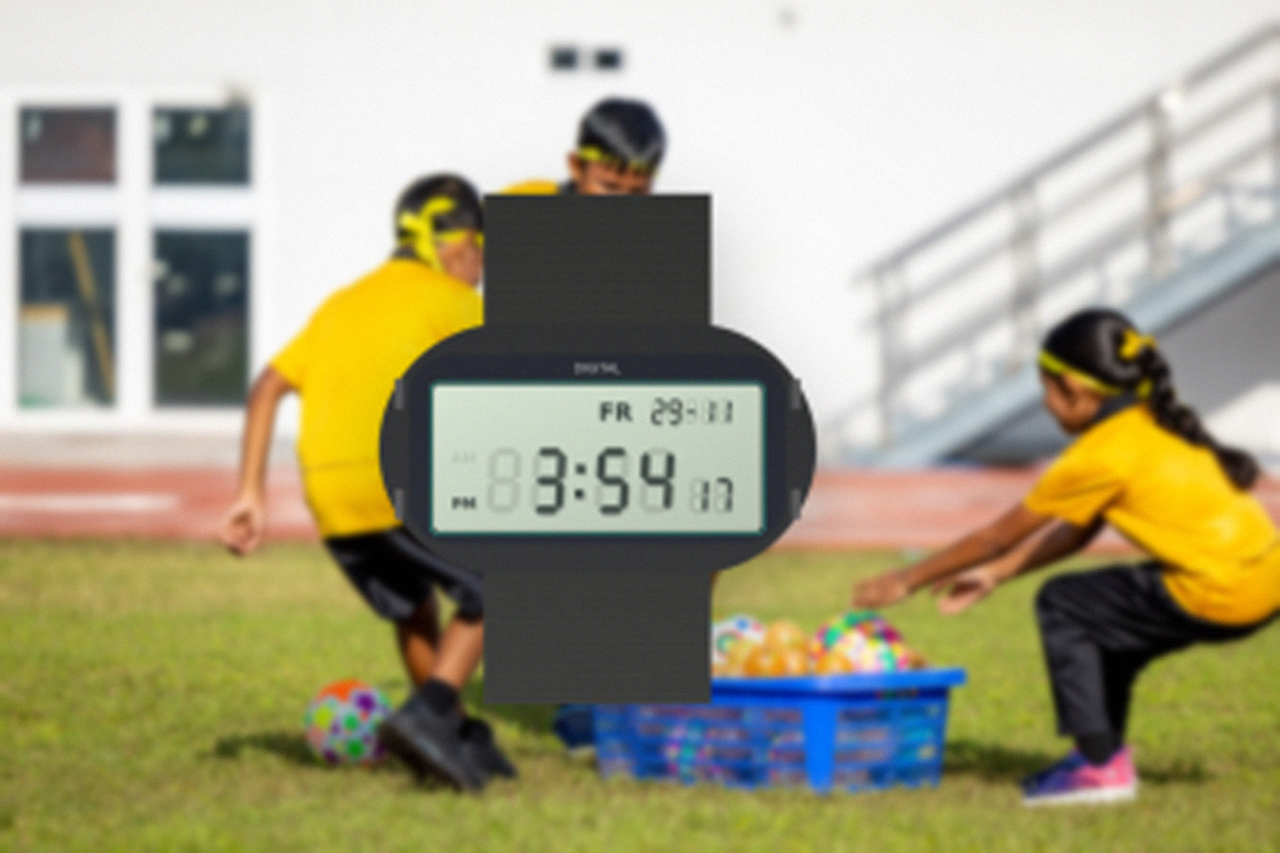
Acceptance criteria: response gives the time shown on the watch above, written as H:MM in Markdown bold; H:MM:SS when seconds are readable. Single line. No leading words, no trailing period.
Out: **3:54:17**
